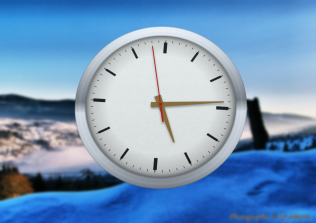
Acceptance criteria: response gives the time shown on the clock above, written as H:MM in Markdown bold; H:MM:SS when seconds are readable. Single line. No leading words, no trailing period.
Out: **5:13:58**
